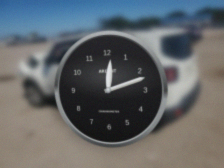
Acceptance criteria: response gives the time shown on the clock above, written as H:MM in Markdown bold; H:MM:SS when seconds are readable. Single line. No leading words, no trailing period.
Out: **12:12**
